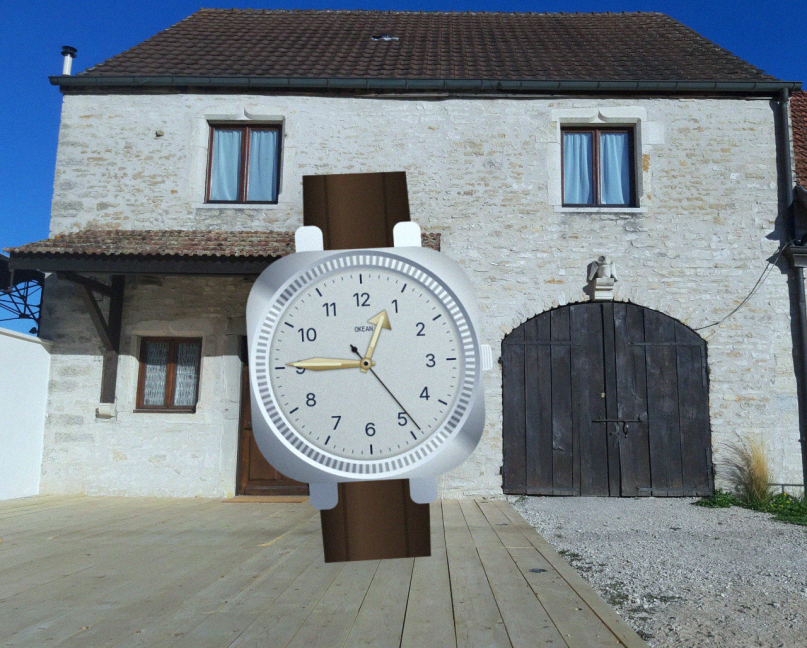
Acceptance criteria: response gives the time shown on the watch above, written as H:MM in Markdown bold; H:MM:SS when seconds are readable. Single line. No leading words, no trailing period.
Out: **12:45:24**
